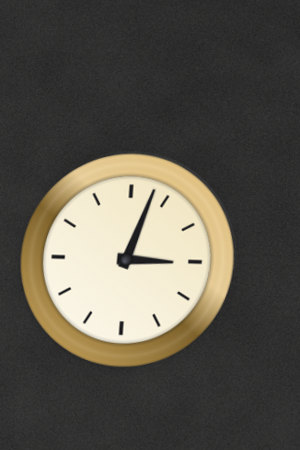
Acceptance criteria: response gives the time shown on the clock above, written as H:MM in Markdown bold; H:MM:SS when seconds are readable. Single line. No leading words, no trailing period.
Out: **3:03**
